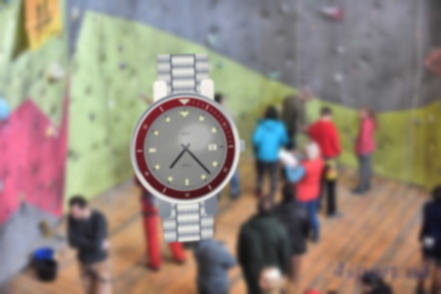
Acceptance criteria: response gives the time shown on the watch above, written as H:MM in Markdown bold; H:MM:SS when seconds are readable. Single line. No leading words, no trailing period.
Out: **7:23**
